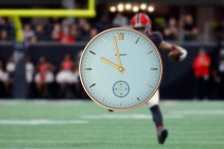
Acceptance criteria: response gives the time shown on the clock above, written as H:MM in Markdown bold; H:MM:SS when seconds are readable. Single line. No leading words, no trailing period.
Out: **9:58**
